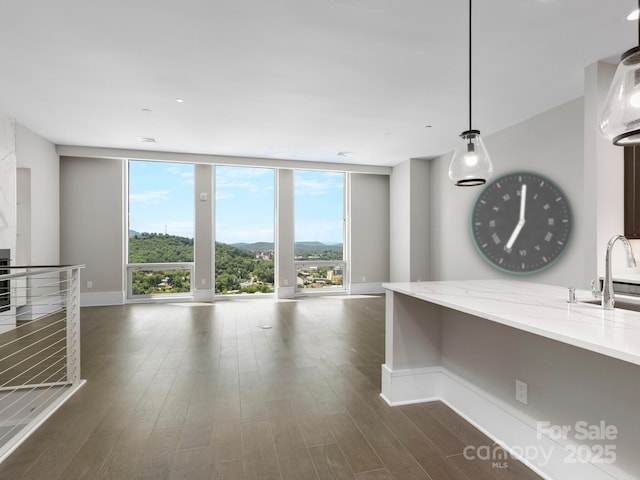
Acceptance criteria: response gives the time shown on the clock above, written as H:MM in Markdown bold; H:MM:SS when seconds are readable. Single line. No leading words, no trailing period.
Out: **7:01**
